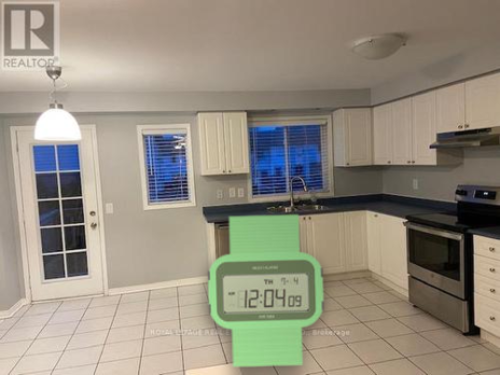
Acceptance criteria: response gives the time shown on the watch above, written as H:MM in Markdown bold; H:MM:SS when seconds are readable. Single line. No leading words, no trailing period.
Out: **12:04:09**
